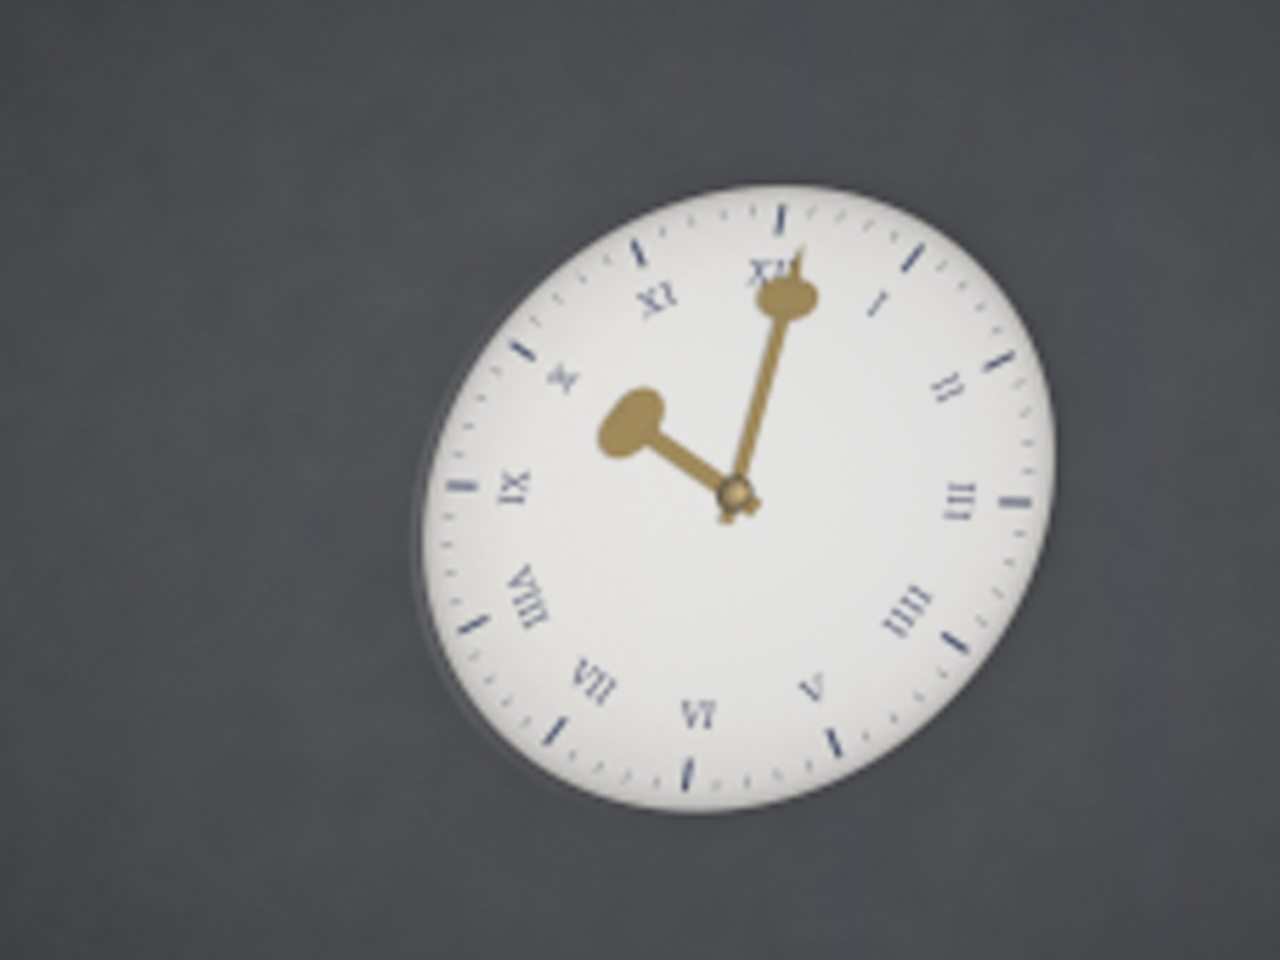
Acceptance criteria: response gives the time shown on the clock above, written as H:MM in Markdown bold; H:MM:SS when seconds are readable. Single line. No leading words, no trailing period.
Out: **10:01**
